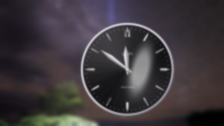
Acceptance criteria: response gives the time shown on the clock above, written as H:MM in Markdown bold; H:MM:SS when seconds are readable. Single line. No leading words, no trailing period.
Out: **11:51**
